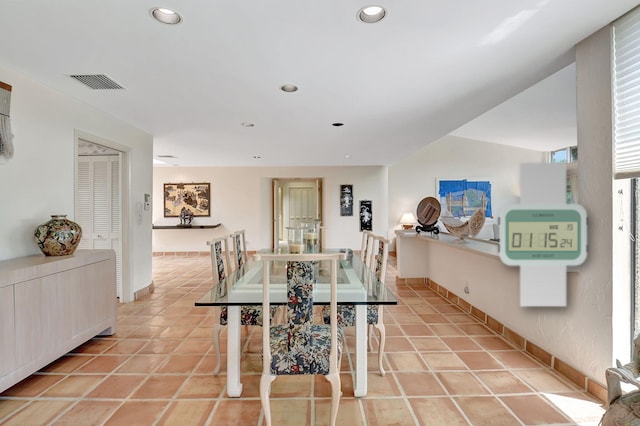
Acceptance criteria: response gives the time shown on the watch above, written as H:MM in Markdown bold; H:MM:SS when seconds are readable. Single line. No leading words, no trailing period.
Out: **1:15**
